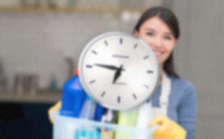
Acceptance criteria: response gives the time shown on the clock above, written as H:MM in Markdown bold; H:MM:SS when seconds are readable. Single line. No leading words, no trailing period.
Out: **6:46**
